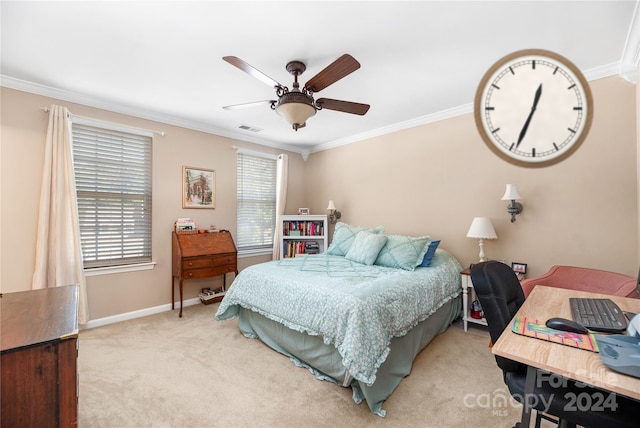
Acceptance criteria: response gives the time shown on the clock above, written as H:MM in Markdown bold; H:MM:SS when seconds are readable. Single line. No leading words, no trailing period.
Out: **12:34**
